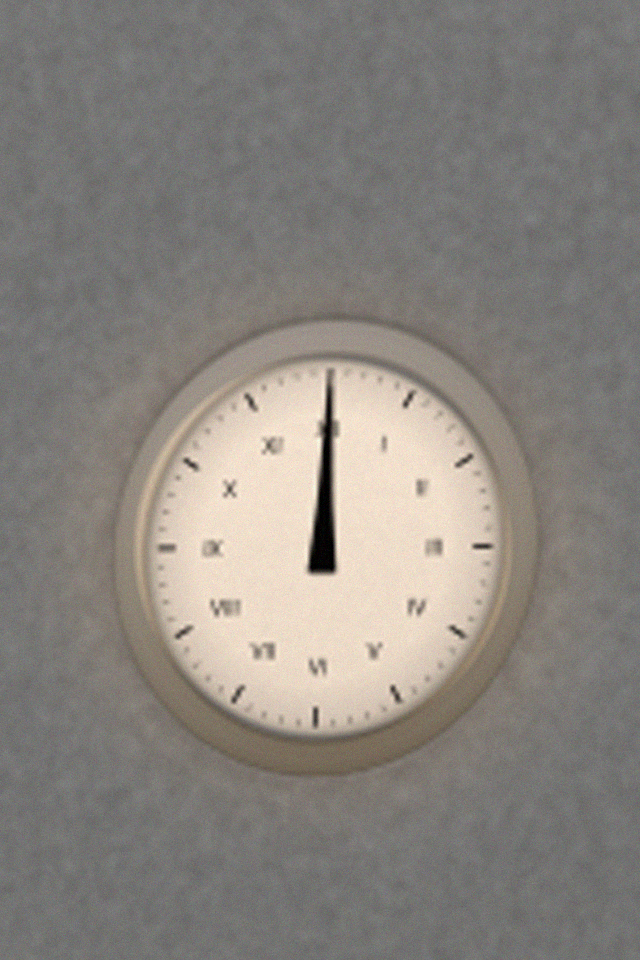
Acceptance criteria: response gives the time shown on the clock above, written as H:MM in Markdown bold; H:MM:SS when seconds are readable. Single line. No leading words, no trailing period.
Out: **12:00**
